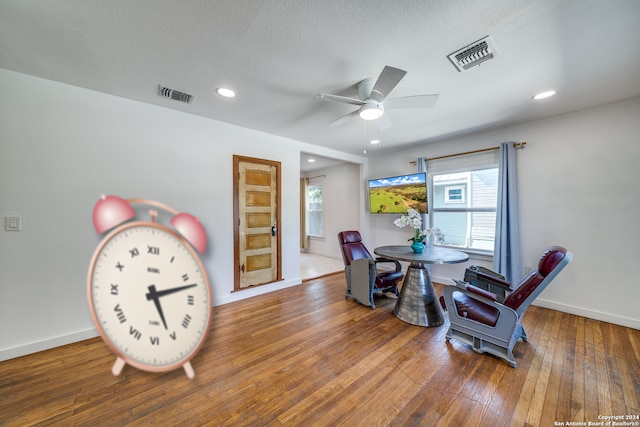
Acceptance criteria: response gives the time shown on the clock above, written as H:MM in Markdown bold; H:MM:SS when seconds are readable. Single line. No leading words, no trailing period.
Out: **5:12**
